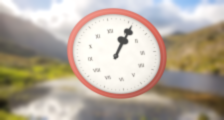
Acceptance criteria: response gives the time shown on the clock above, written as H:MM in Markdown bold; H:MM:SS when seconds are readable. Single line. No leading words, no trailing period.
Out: **1:06**
